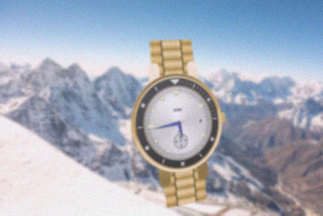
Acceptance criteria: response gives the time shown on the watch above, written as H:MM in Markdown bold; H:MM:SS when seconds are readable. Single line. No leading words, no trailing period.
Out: **5:44**
